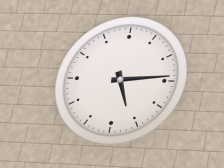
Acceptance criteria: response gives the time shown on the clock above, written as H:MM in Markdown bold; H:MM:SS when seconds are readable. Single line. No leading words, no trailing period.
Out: **5:14**
